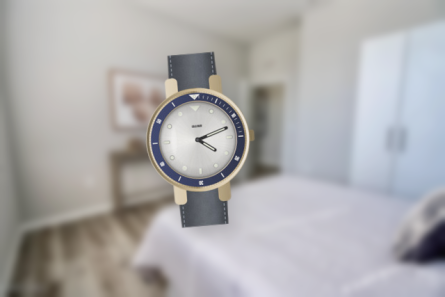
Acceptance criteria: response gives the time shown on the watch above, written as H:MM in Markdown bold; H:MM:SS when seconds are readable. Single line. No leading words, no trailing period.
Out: **4:12**
